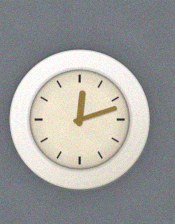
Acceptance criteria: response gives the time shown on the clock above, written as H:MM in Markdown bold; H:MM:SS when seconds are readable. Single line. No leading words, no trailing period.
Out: **12:12**
